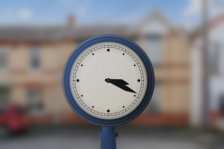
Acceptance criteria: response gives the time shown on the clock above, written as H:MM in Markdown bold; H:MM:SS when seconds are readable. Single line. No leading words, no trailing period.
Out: **3:19**
